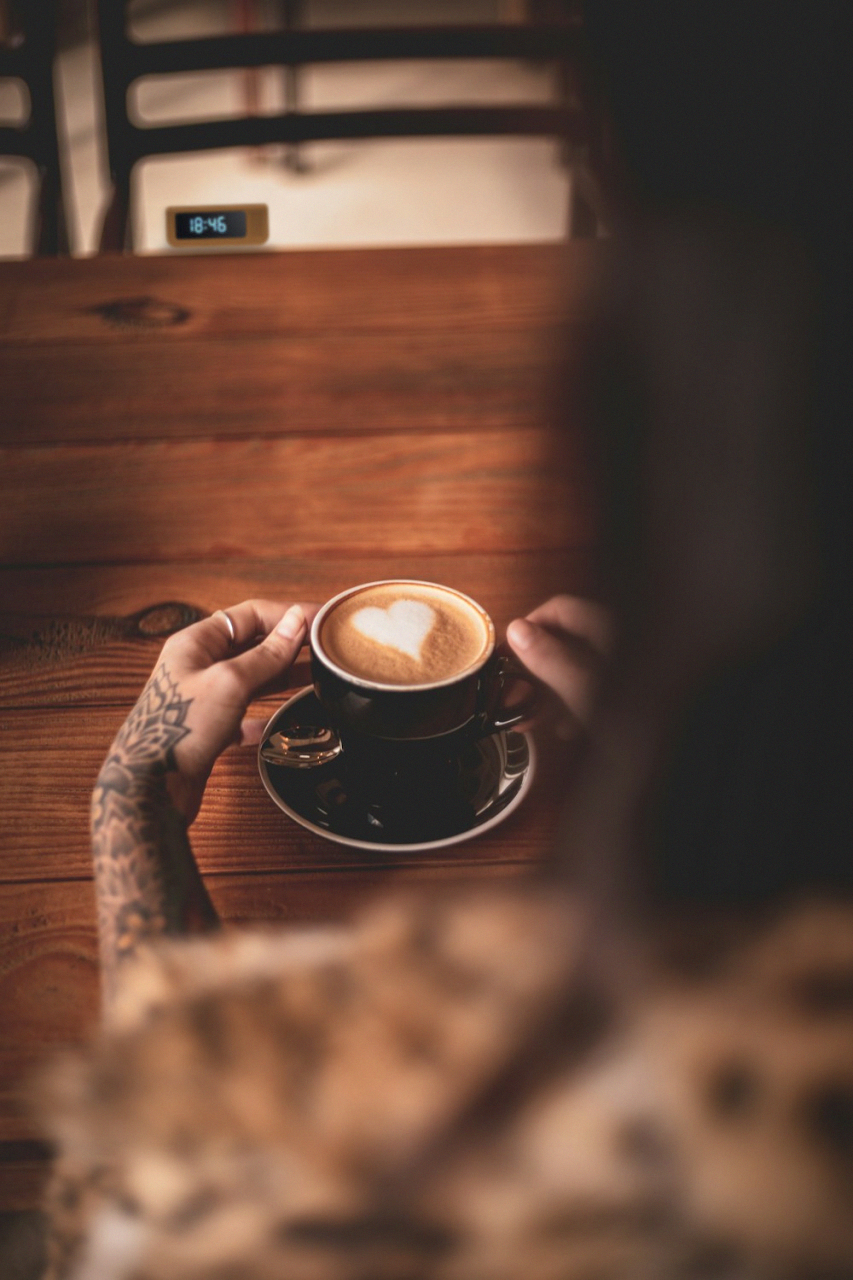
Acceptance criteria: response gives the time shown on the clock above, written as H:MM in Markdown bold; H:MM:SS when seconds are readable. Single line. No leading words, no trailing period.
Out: **18:46**
